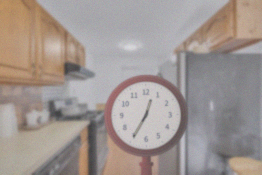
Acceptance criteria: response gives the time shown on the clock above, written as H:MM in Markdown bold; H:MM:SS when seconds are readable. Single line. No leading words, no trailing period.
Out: **12:35**
